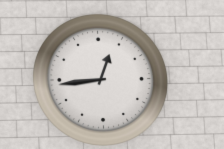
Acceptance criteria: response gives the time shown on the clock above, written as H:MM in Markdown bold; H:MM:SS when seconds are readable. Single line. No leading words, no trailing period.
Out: **12:44**
